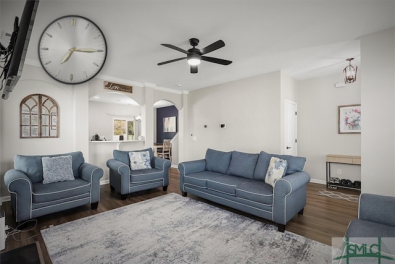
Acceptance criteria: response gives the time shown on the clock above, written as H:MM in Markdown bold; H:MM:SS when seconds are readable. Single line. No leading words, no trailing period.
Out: **7:15**
